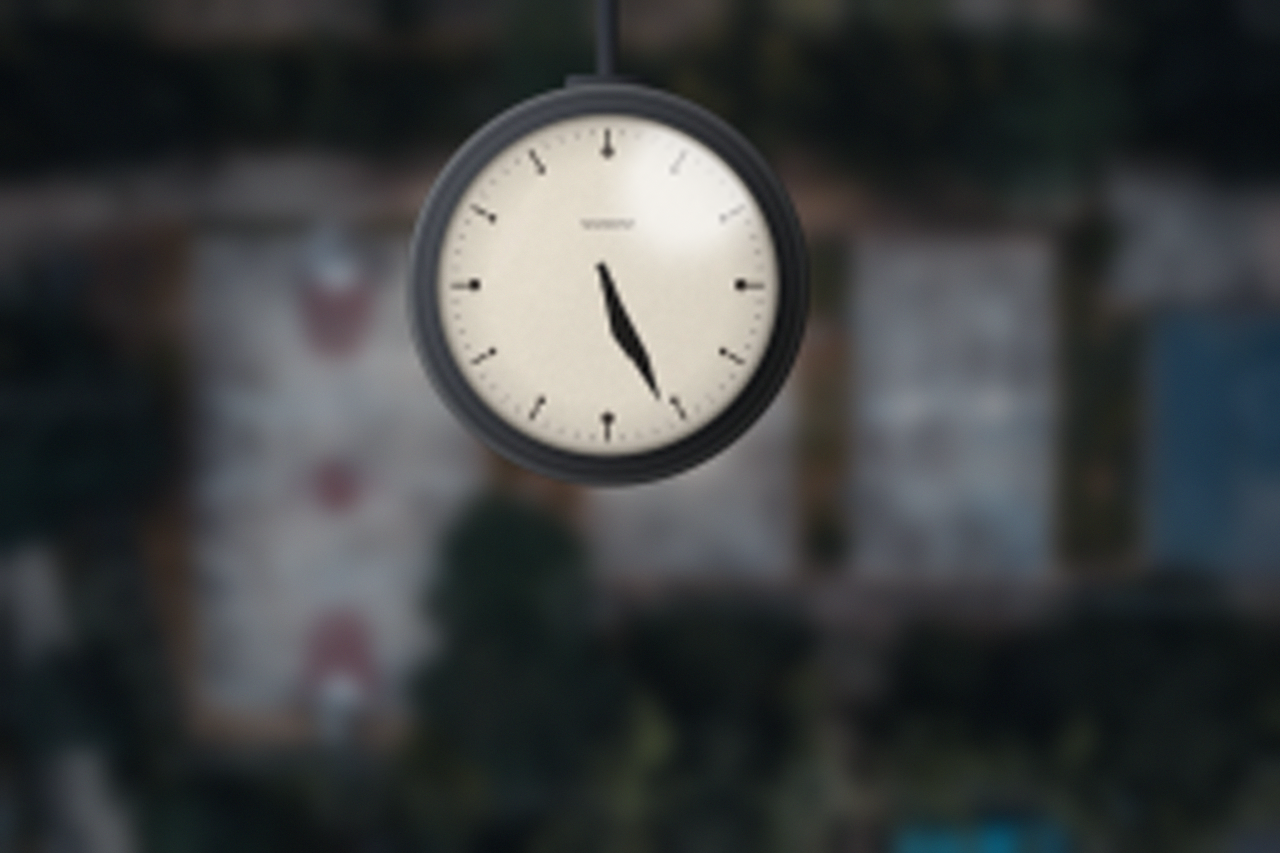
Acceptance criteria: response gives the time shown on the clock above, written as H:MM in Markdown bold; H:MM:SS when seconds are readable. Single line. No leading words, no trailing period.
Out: **5:26**
